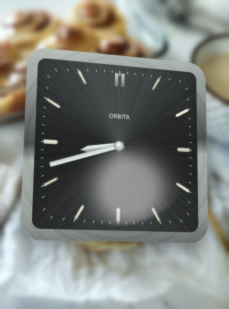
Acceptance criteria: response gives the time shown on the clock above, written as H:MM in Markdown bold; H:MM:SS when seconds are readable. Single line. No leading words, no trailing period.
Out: **8:42**
